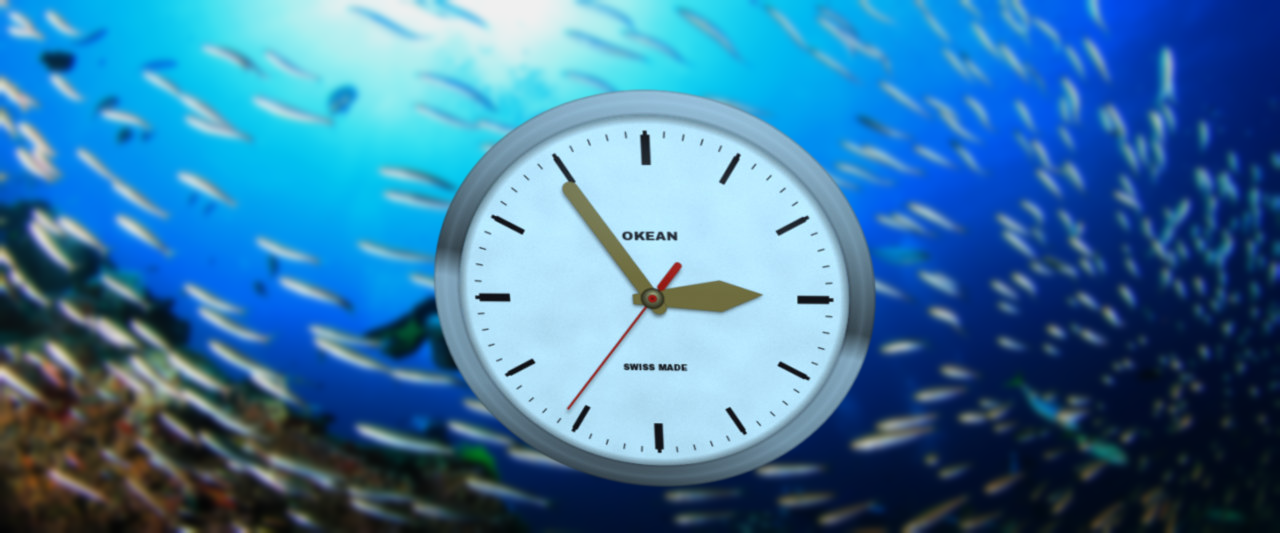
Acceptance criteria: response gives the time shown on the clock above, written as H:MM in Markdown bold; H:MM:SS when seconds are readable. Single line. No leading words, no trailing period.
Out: **2:54:36**
